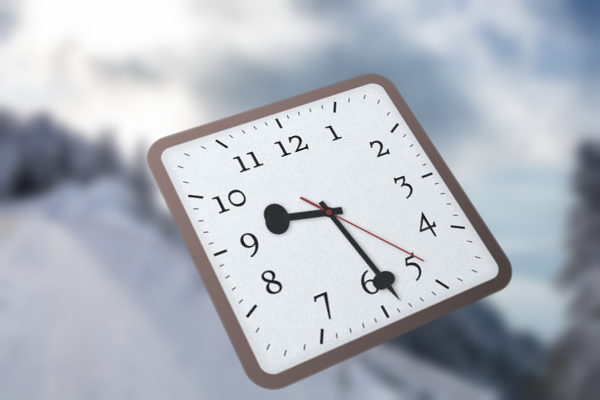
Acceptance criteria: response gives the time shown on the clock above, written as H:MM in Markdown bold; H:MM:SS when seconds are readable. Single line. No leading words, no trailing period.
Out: **9:28:24**
